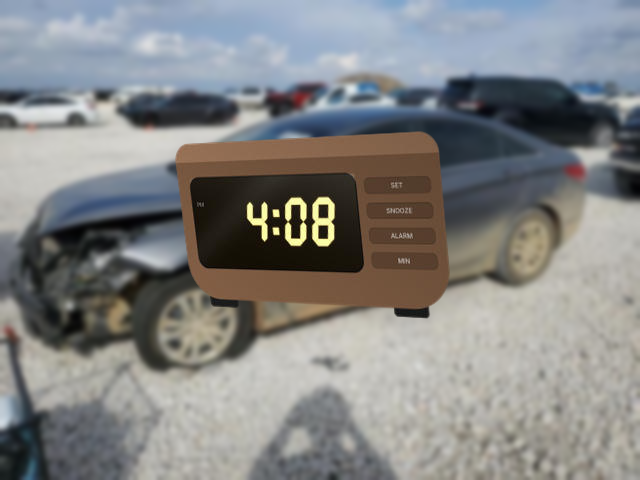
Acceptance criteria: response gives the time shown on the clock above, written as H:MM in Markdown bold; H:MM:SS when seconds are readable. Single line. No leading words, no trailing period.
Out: **4:08**
